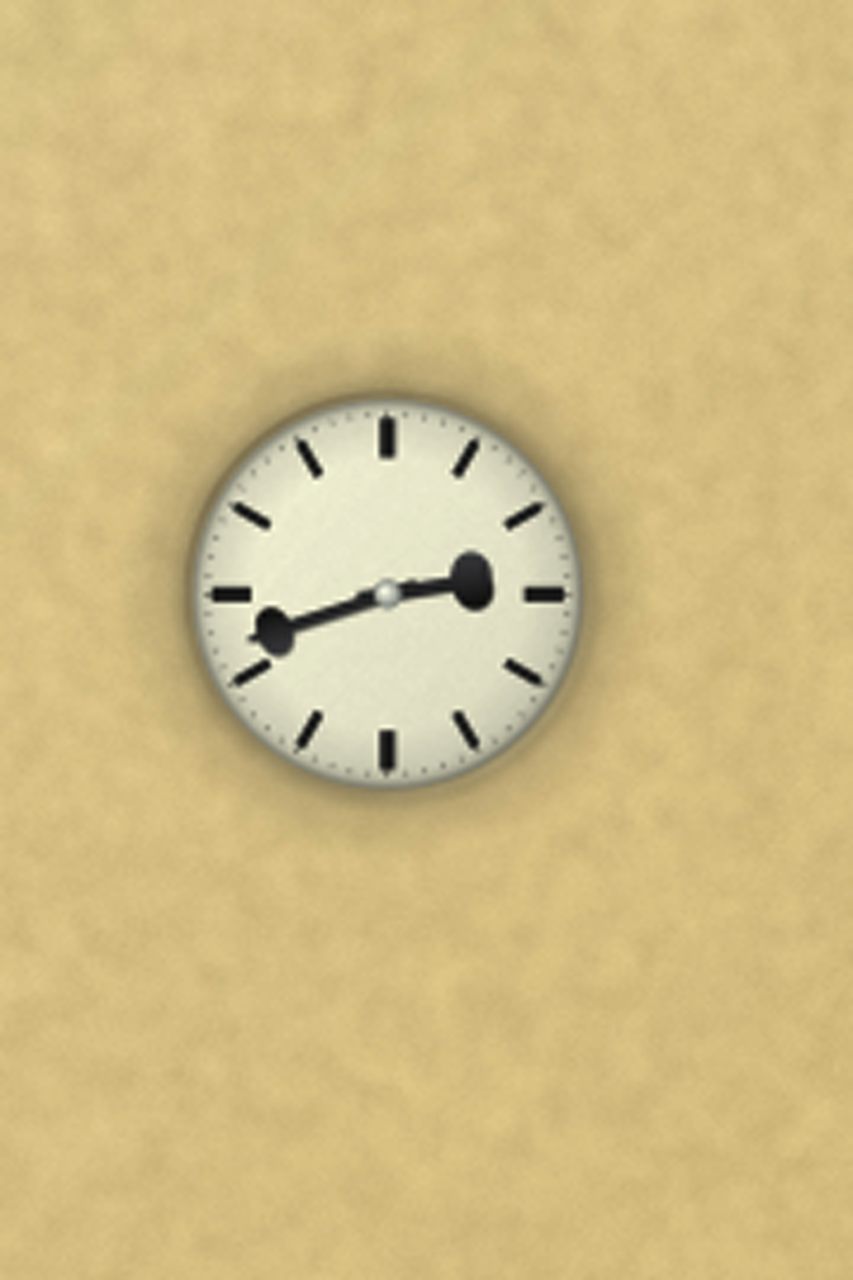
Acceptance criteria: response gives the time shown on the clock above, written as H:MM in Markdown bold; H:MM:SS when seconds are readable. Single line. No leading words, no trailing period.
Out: **2:42**
